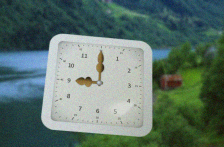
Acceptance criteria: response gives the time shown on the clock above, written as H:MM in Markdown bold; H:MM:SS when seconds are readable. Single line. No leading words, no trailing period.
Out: **9:00**
